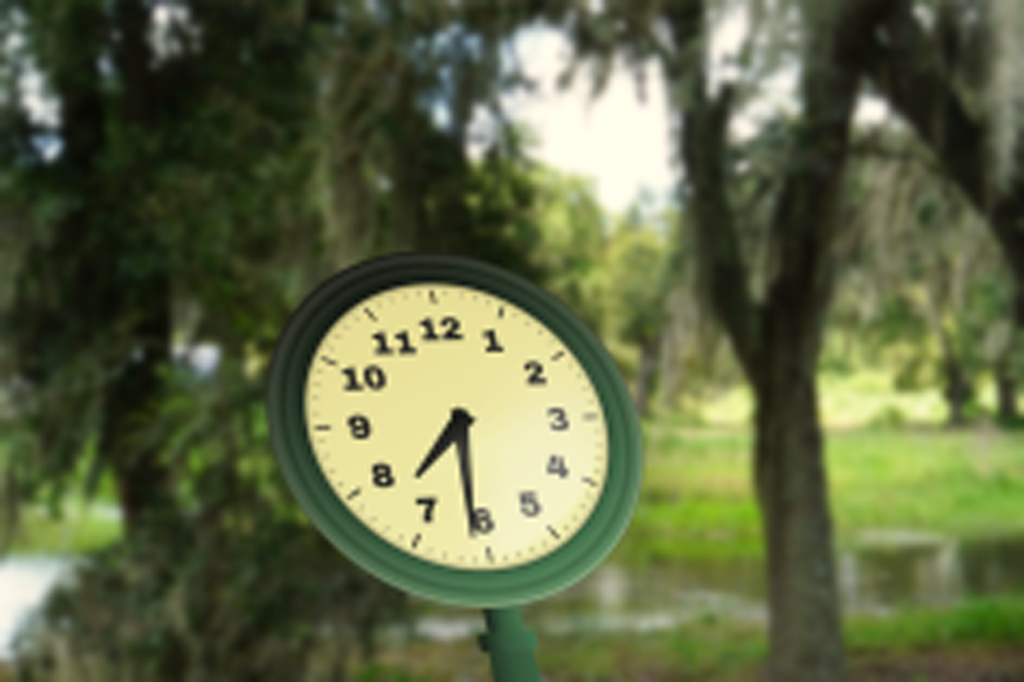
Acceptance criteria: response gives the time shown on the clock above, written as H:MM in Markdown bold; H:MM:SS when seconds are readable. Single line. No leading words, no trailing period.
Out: **7:31**
